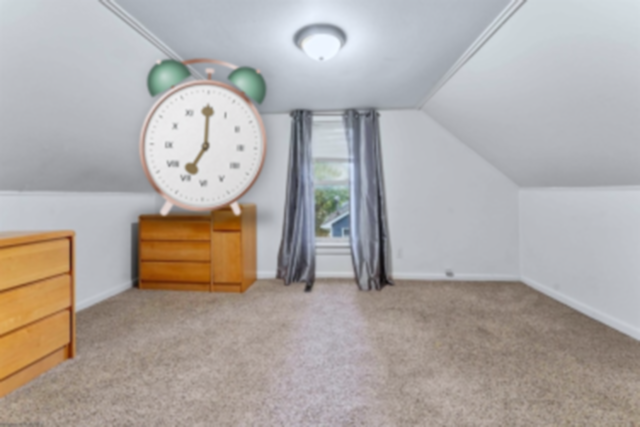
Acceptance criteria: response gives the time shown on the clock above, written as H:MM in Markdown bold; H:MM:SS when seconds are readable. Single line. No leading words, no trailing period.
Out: **7:00**
